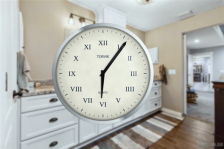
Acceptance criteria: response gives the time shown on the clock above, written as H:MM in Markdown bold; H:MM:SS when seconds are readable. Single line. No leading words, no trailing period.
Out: **6:06**
